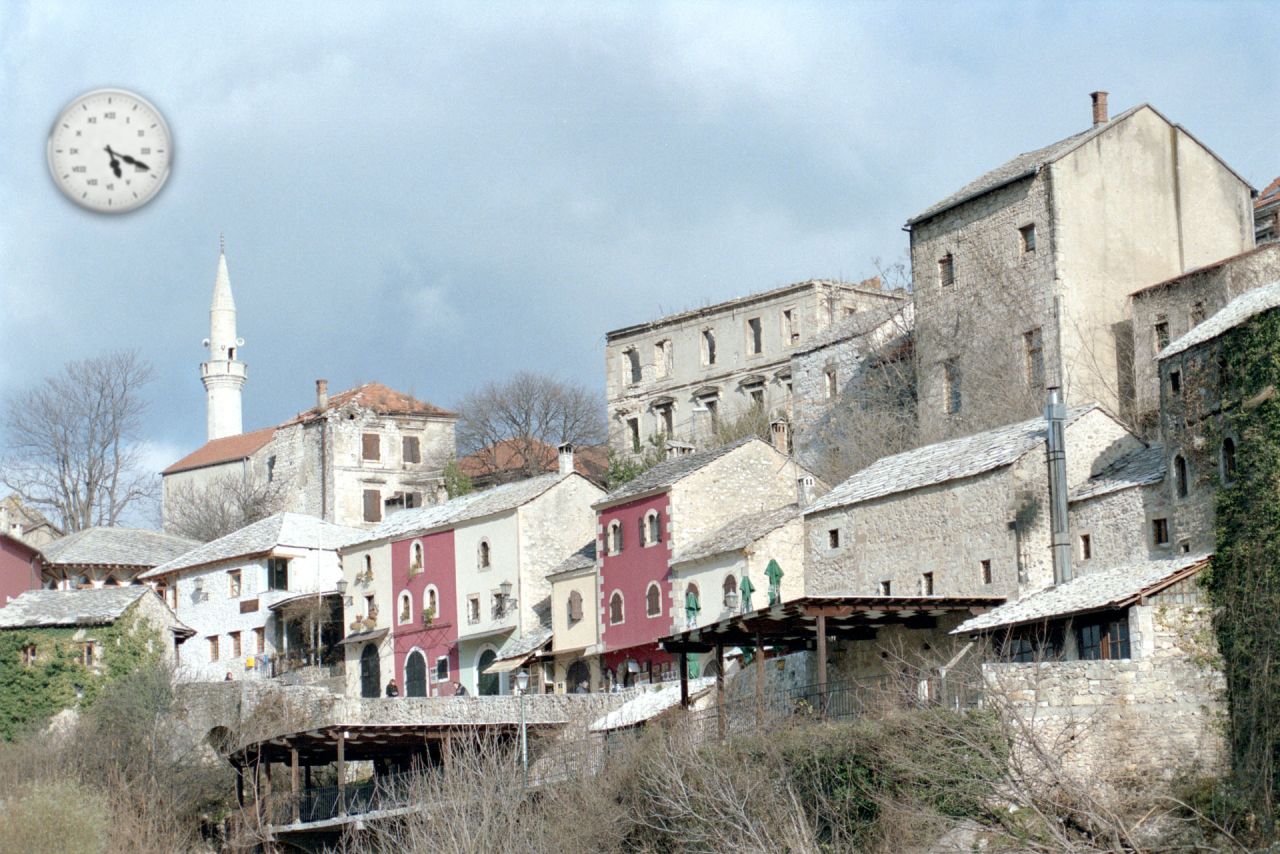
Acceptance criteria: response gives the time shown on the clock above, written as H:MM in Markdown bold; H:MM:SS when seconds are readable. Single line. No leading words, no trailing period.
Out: **5:19**
